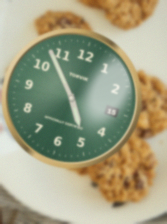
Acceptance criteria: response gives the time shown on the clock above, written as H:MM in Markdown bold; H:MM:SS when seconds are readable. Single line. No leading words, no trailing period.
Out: **4:53**
